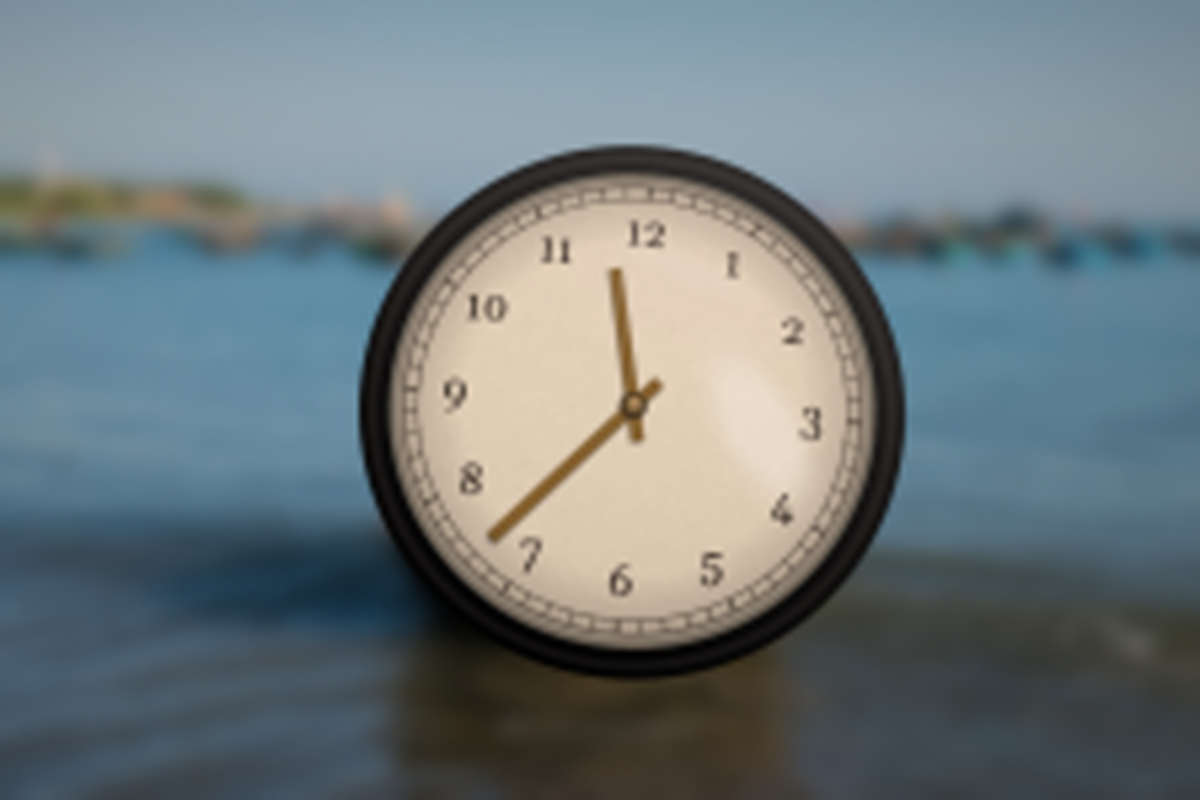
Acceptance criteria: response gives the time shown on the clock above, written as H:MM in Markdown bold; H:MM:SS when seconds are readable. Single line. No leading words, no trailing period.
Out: **11:37**
